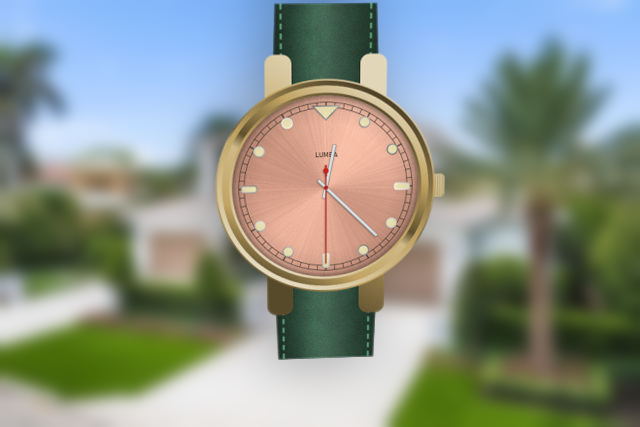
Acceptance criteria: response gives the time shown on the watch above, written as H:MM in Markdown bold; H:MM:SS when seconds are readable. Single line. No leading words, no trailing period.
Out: **12:22:30**
